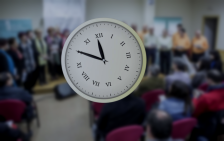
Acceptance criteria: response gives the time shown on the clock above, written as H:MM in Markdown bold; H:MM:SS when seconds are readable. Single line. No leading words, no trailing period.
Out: **11:50**
